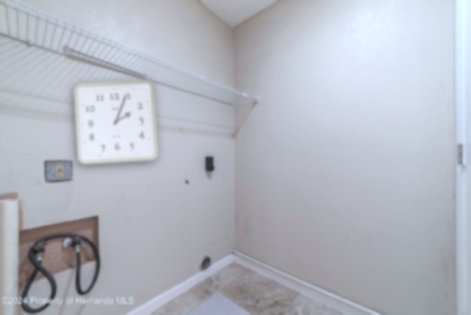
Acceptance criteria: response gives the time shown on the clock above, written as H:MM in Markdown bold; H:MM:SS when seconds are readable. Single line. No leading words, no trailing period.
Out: **2:04**
